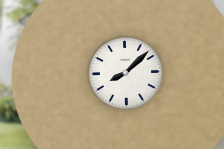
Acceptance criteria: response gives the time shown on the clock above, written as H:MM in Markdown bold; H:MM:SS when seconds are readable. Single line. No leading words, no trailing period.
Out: **8:08**
